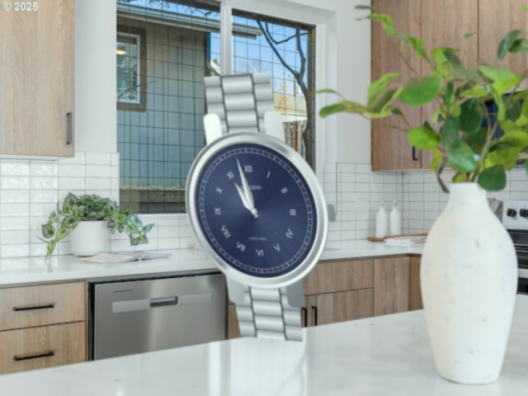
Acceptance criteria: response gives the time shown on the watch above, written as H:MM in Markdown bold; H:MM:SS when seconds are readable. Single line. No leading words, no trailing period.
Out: **10:58**
